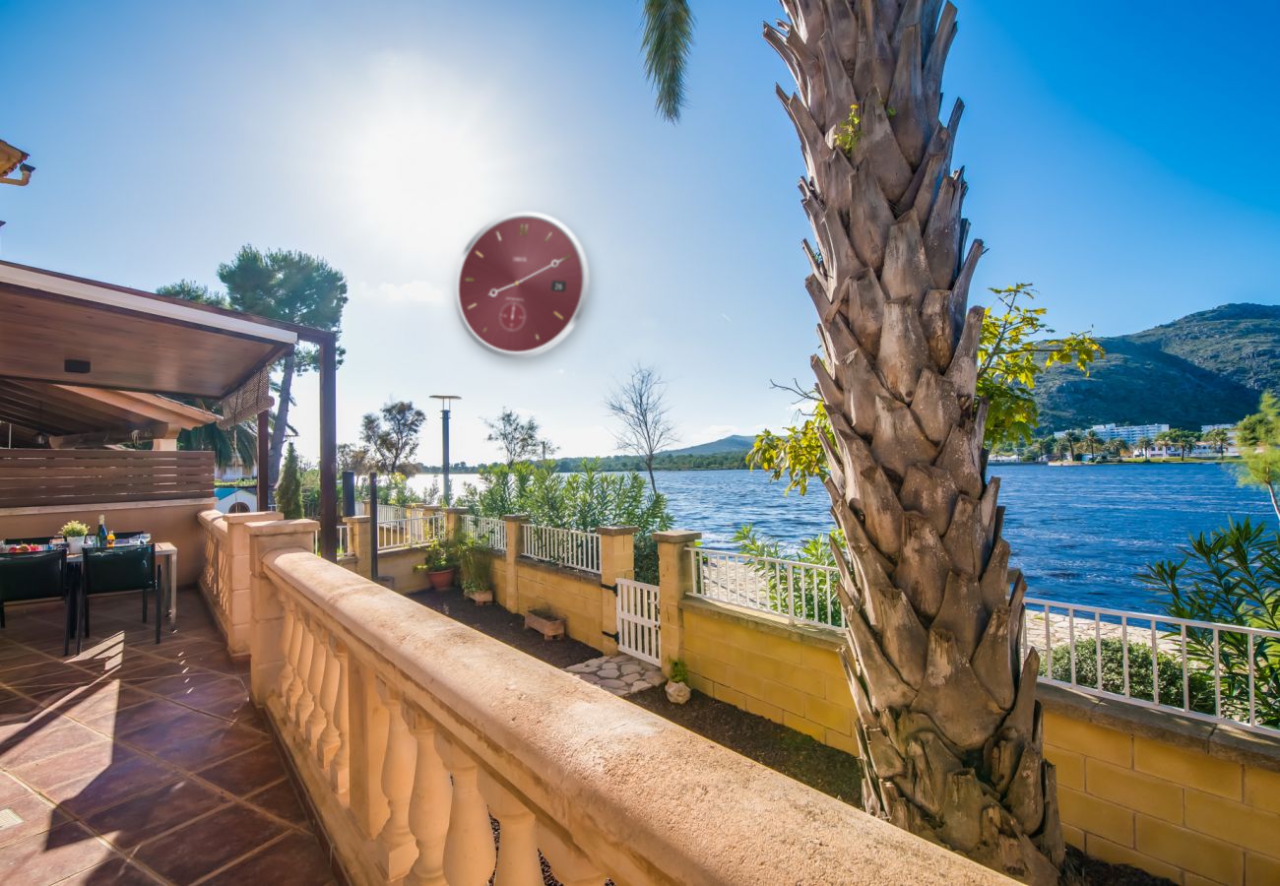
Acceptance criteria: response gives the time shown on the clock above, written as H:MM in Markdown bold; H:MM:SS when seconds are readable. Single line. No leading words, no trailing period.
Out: **8:10**
